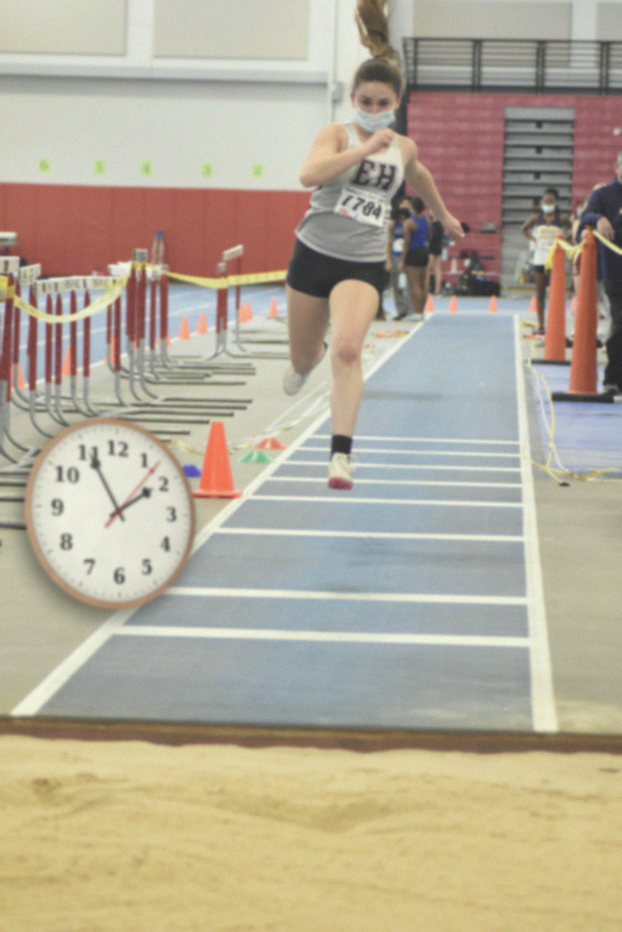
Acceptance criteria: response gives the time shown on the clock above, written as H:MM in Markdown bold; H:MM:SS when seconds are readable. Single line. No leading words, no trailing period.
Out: **1:55:07**
